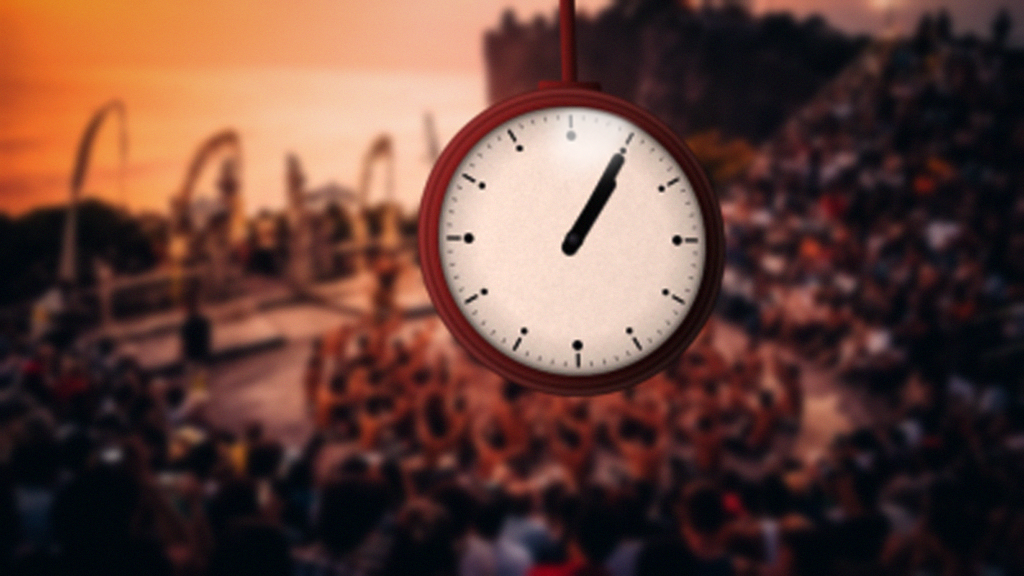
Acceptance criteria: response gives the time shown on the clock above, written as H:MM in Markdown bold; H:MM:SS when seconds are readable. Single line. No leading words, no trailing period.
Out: **1:05**
